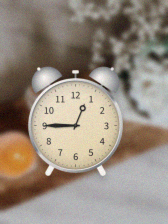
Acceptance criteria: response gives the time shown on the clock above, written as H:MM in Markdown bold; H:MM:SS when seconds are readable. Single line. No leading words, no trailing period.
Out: **12:45**
